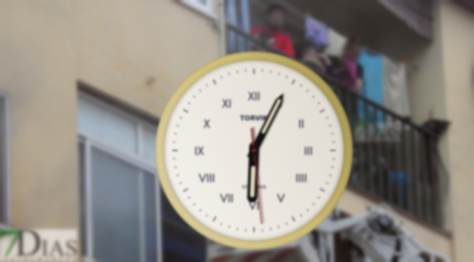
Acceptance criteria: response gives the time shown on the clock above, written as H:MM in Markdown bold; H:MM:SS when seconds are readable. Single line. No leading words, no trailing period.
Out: **6:04:29**
